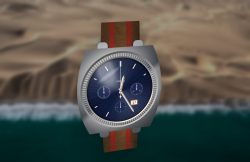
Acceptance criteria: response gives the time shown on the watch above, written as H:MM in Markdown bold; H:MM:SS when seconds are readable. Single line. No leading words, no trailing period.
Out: **12:25**
